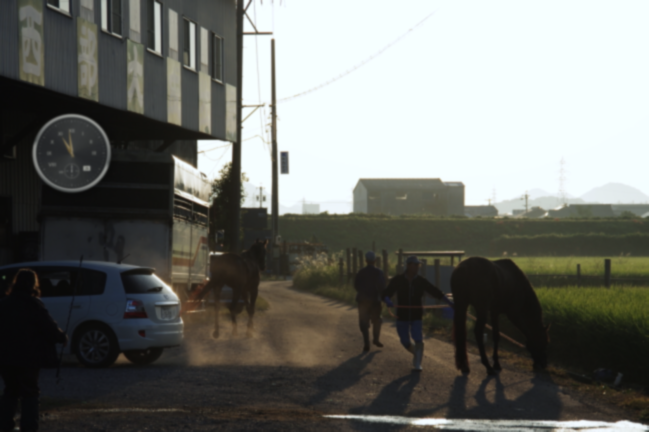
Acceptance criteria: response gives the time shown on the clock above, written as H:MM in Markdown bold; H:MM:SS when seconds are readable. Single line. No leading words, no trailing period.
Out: **10:59**
